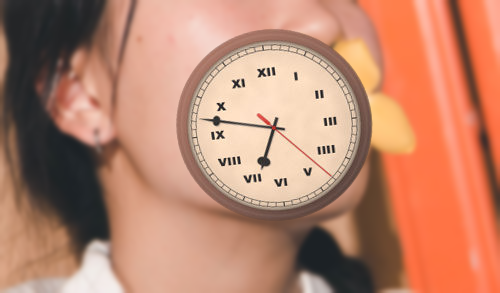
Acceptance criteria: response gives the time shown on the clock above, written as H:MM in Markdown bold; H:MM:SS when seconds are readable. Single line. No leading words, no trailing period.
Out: **6:47:23**
